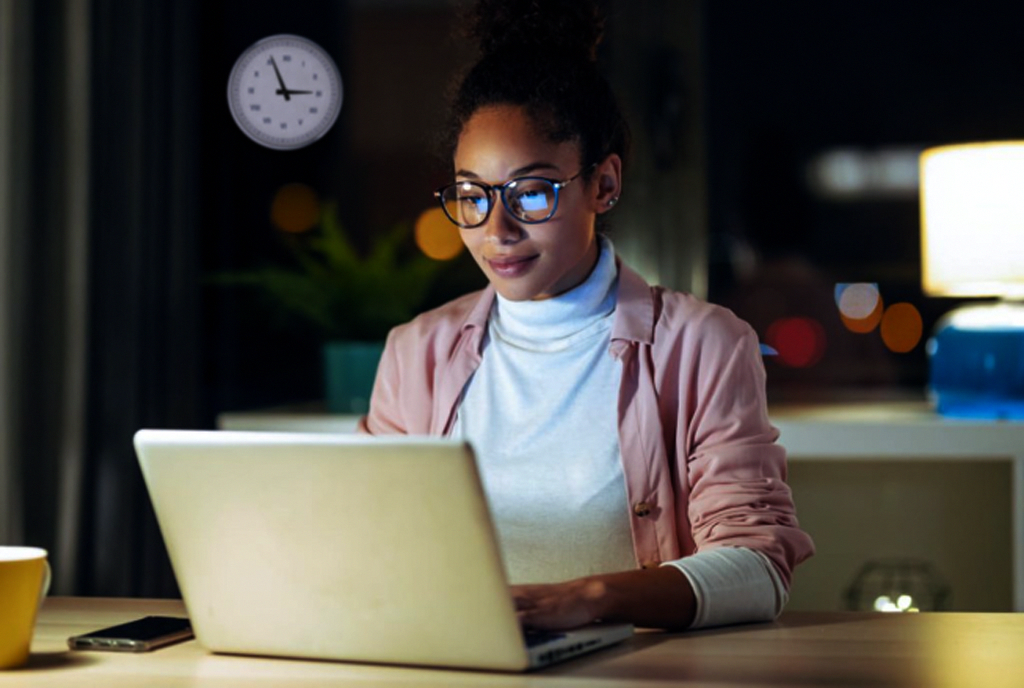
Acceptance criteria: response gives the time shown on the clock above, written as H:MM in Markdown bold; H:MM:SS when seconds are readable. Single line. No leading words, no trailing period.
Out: **2:56**
